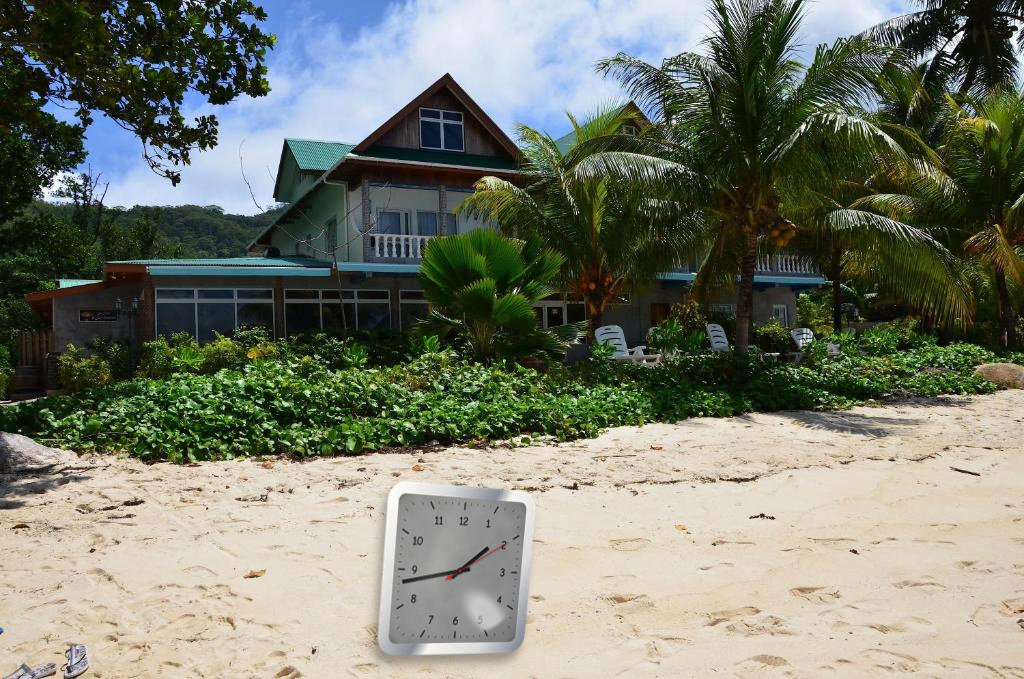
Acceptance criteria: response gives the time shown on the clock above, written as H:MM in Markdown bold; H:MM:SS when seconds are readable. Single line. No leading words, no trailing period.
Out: **1:43:10**
